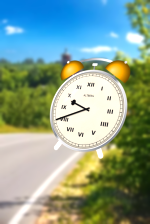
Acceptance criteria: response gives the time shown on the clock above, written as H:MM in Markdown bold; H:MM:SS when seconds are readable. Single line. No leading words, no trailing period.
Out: **9:41**
